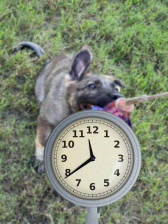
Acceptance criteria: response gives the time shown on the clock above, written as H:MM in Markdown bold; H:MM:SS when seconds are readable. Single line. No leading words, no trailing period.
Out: **11:39**
